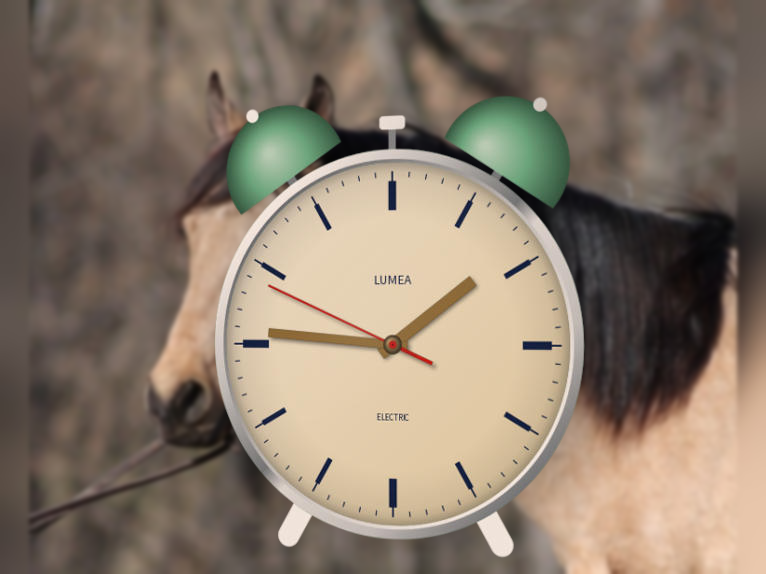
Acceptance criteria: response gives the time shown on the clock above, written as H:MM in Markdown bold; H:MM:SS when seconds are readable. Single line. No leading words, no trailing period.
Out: **1:45:49**
